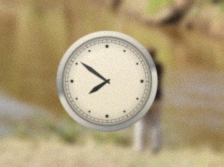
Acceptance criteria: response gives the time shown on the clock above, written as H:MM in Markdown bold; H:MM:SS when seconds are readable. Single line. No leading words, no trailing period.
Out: **7:51**
